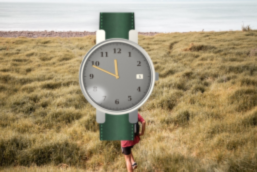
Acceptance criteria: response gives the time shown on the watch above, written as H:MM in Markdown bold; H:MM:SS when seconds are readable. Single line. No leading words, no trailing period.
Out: **11:49**
